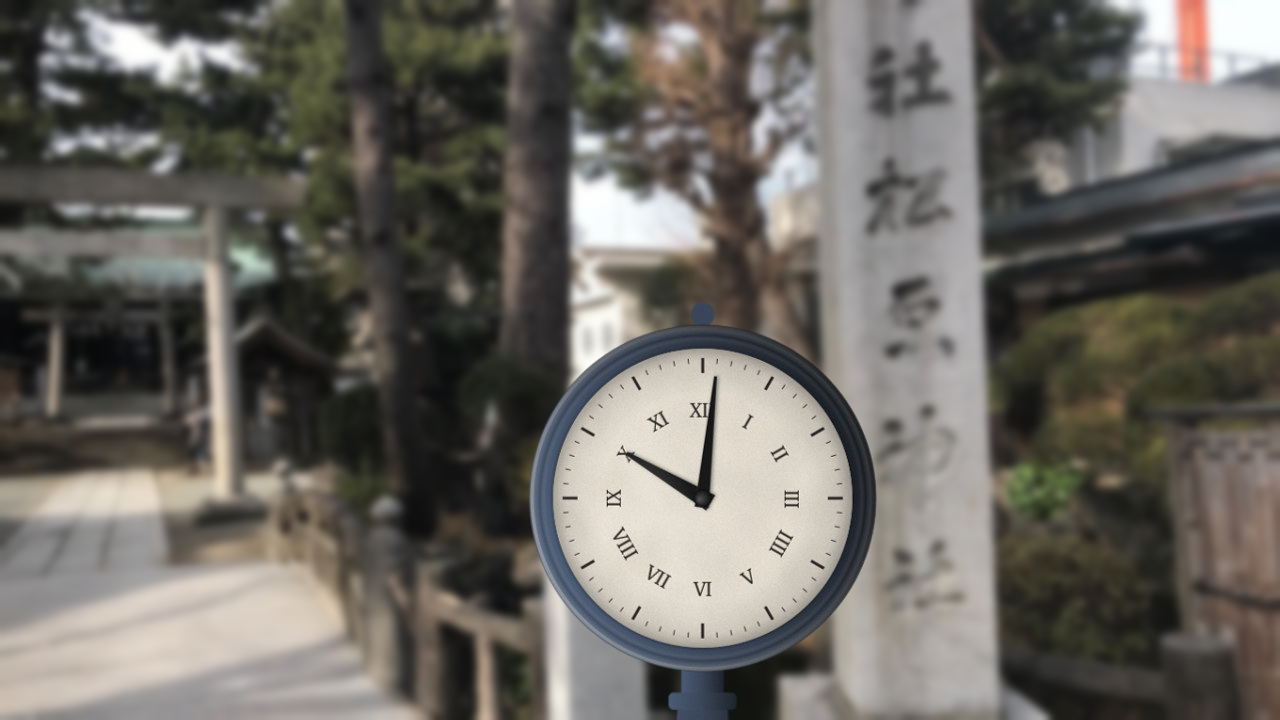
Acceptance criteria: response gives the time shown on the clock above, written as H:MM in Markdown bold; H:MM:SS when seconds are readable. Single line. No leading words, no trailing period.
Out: **10:01**
